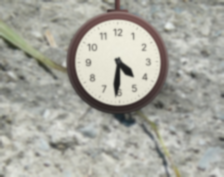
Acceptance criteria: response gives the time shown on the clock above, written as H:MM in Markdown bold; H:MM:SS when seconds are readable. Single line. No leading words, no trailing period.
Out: **4:31**
